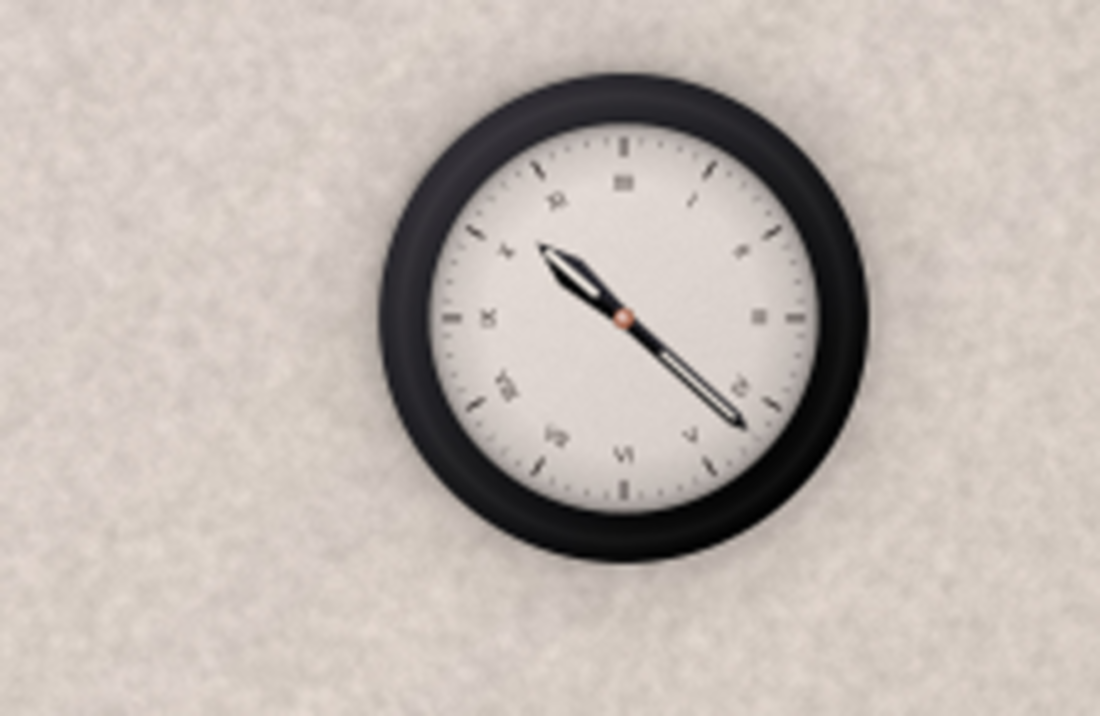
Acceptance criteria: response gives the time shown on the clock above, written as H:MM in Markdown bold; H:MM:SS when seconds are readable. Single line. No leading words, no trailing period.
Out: **10:22**
